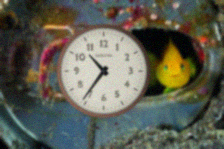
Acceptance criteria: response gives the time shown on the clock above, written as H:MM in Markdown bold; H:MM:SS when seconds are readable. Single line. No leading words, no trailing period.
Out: **10:36**
